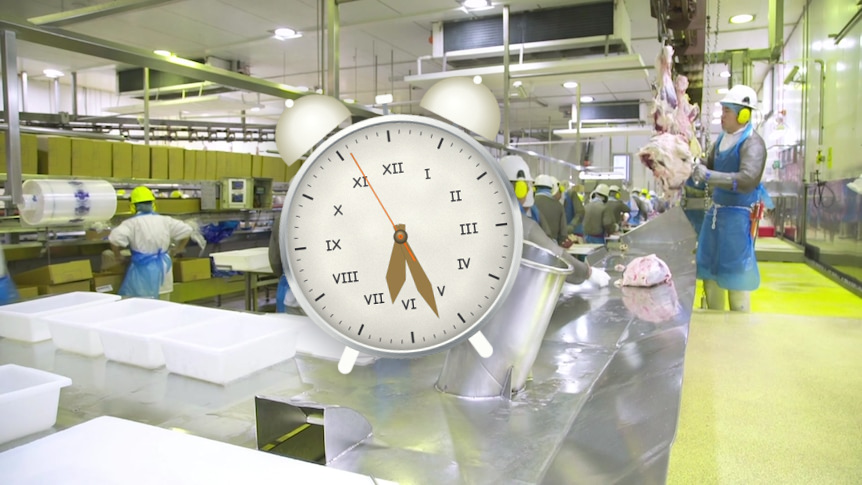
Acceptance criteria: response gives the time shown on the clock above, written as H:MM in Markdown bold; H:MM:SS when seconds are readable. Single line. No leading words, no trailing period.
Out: **6:26:56**
